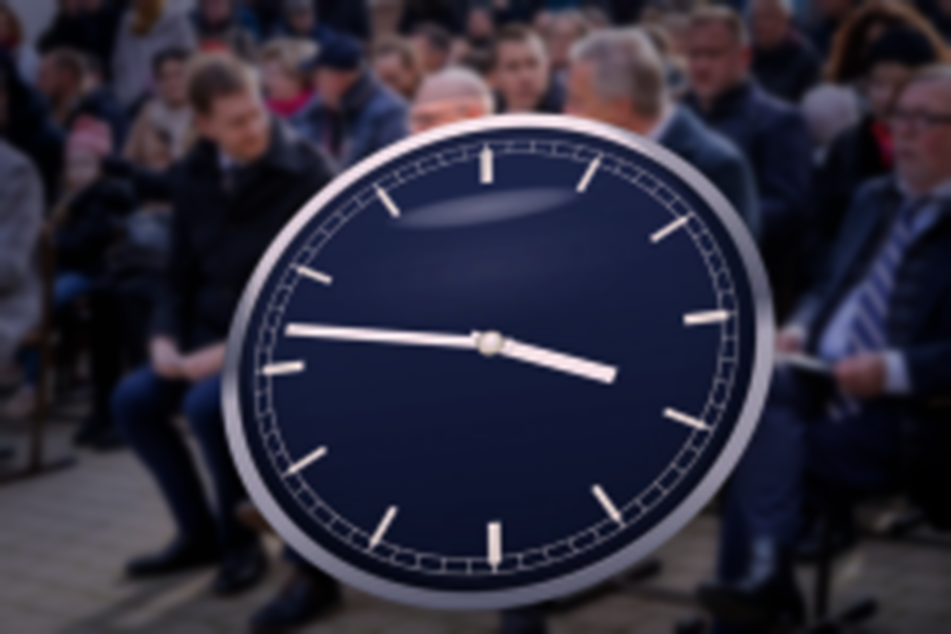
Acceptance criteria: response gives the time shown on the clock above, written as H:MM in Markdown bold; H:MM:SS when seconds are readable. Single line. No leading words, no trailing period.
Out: **3:47**
